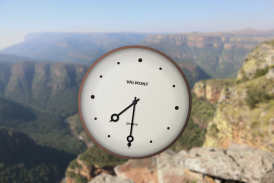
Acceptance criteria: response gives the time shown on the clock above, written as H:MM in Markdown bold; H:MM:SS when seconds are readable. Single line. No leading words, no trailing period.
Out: **7:30**
